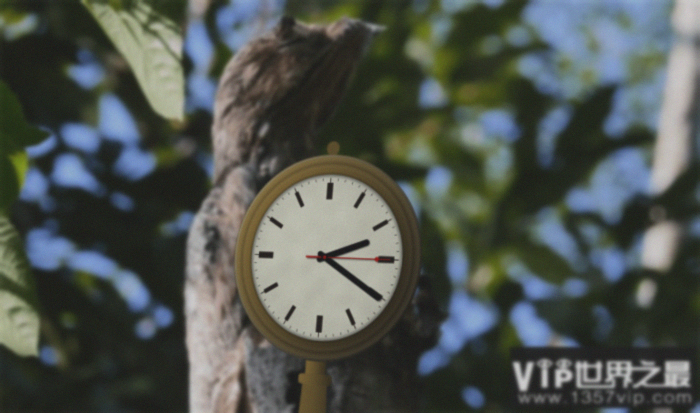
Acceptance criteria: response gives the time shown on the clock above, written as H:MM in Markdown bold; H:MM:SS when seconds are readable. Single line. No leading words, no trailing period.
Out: **2:20:15**
